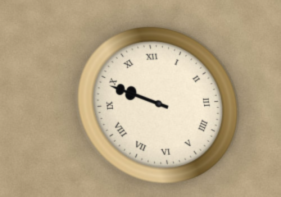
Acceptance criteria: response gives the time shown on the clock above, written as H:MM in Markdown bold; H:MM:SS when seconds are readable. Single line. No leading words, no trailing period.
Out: **9:49**
